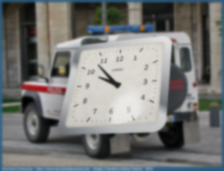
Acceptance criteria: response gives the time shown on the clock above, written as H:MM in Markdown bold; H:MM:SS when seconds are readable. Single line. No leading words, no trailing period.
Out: **9:53**
